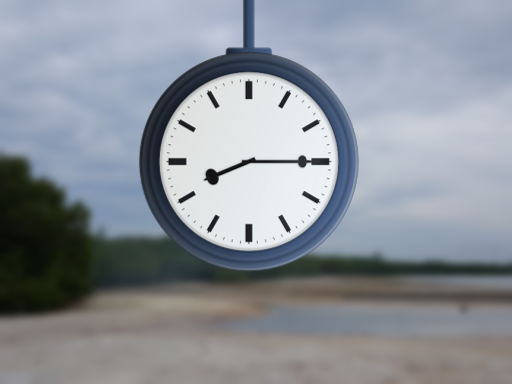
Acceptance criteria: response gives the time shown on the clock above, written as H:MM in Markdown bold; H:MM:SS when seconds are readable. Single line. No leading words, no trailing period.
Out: **8:15**
